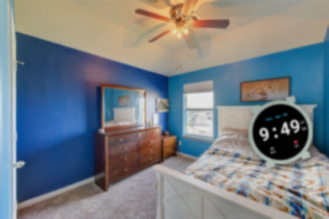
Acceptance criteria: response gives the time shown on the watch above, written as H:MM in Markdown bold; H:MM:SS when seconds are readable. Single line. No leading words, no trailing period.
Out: **9:49**
